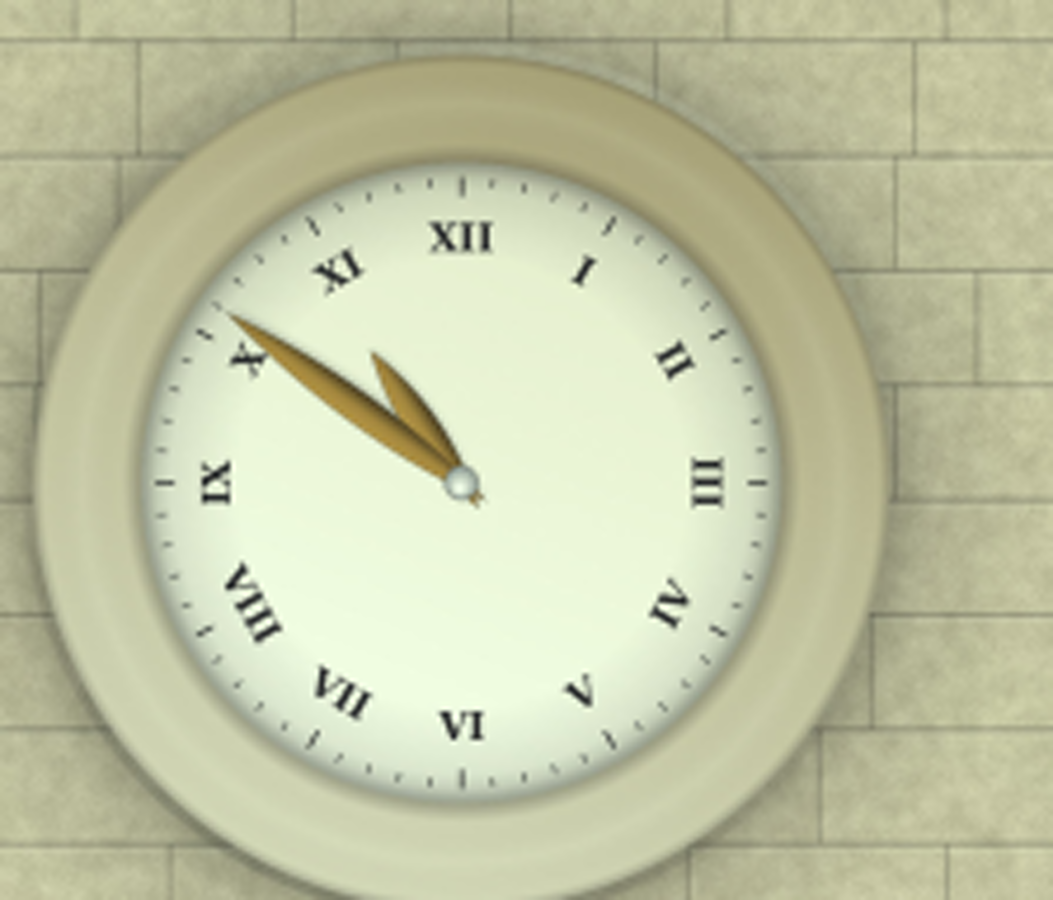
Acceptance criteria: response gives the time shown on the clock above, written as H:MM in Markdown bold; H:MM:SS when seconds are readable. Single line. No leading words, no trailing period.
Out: **10:51**
